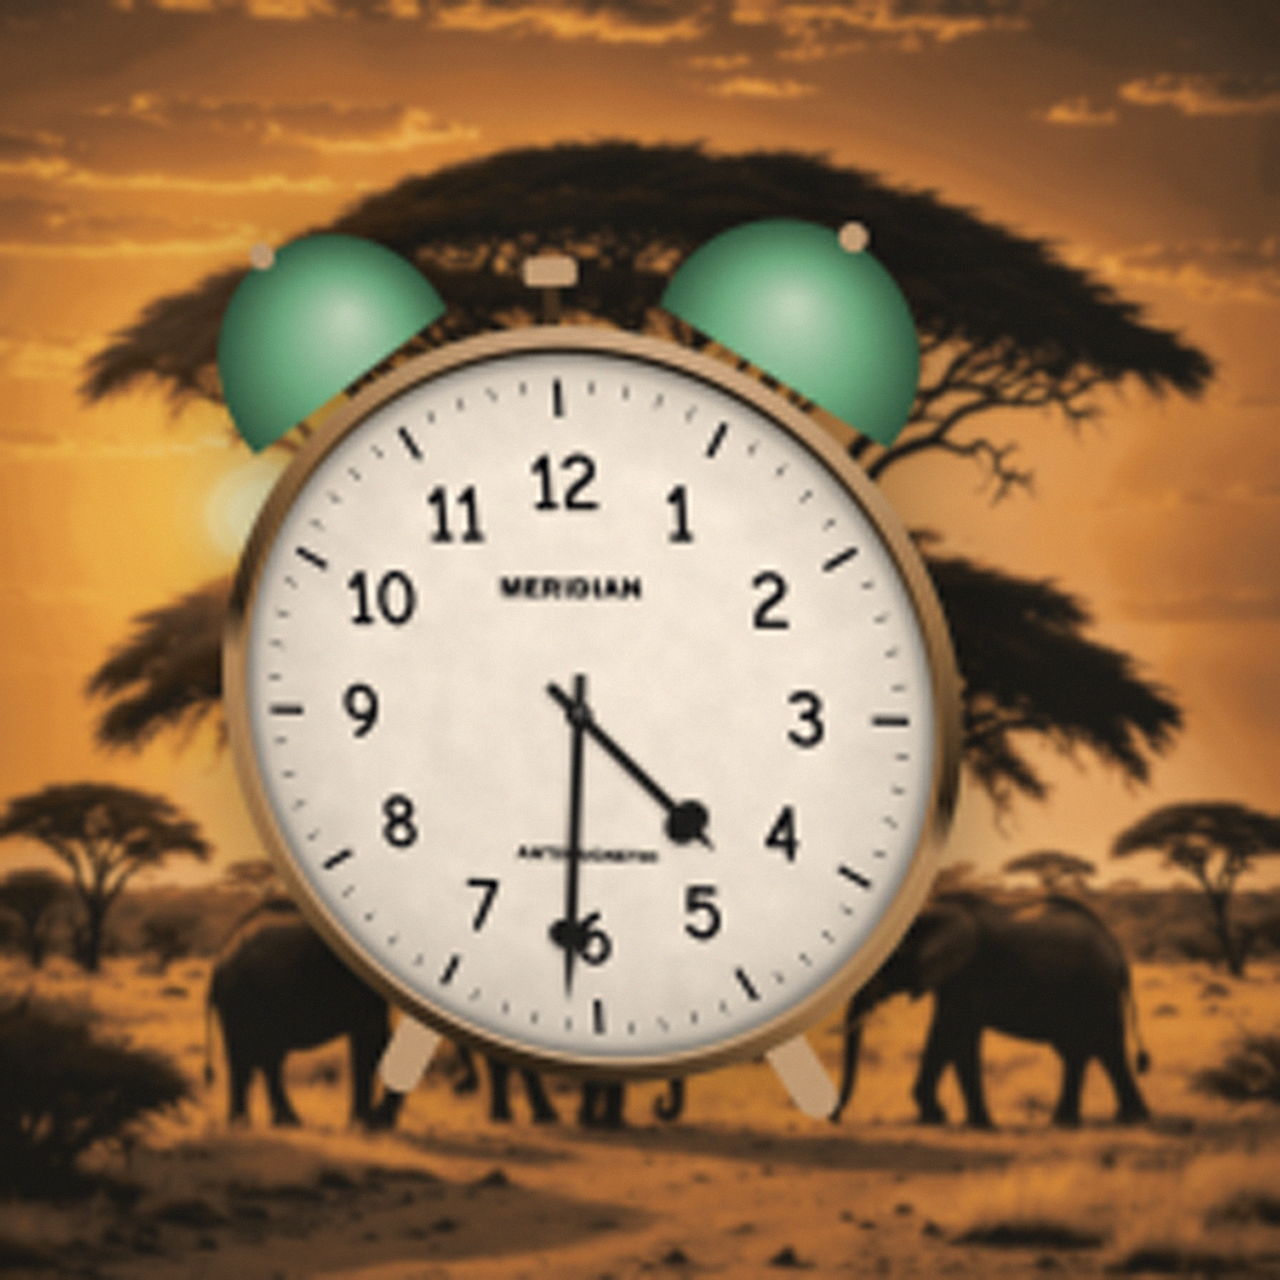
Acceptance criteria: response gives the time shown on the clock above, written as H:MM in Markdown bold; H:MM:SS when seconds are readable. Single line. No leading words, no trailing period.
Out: **4:31**
